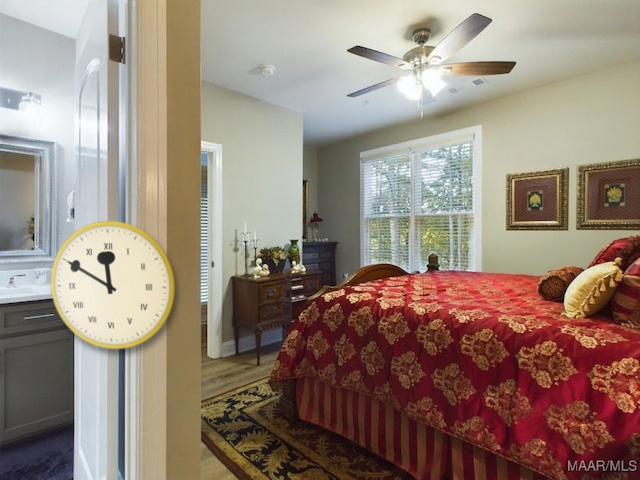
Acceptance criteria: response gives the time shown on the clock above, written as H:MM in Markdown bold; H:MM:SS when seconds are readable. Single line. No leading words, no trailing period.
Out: **11:50**
